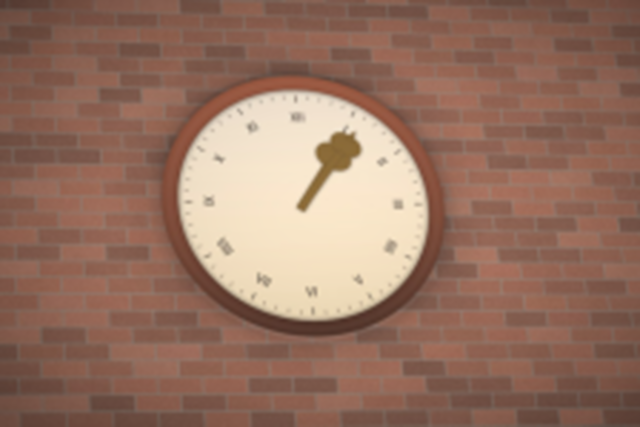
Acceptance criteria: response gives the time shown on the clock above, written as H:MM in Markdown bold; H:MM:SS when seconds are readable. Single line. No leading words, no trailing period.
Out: **1:06**
